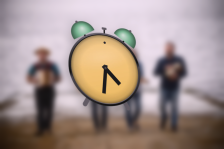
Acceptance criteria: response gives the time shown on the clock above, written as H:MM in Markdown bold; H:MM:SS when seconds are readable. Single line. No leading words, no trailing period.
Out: **4:31**
